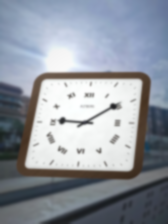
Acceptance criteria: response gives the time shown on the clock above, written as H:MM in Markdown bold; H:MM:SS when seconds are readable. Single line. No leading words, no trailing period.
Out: **9:09**
